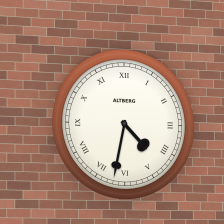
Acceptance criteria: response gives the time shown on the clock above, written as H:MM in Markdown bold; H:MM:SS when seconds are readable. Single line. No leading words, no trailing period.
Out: **4:32**
